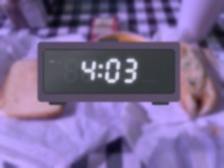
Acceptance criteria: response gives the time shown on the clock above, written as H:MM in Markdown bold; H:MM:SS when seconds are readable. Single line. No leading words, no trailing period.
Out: **4:03**
